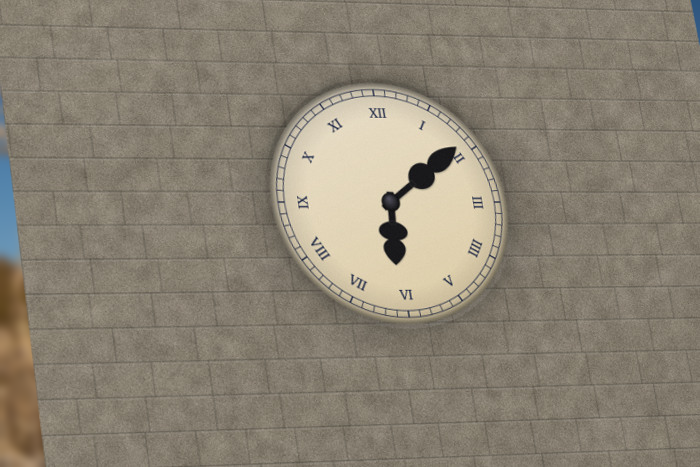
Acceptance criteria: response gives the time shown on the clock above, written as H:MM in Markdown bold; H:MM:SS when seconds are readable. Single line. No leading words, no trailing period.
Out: **6:09**
